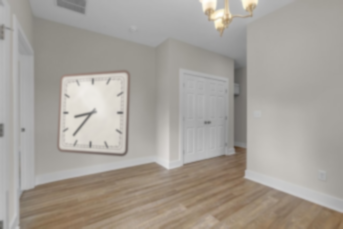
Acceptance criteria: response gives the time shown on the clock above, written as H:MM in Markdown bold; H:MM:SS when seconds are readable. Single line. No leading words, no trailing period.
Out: **8:37**
